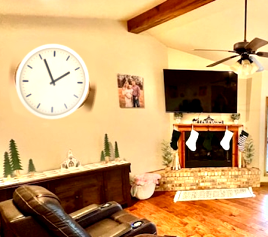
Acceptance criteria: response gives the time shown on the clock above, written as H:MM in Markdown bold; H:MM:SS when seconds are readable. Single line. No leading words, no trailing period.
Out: **1:56**
